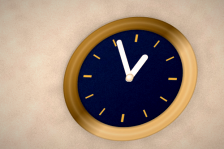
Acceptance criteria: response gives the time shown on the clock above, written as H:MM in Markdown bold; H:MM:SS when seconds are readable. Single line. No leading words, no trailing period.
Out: **12:56**
